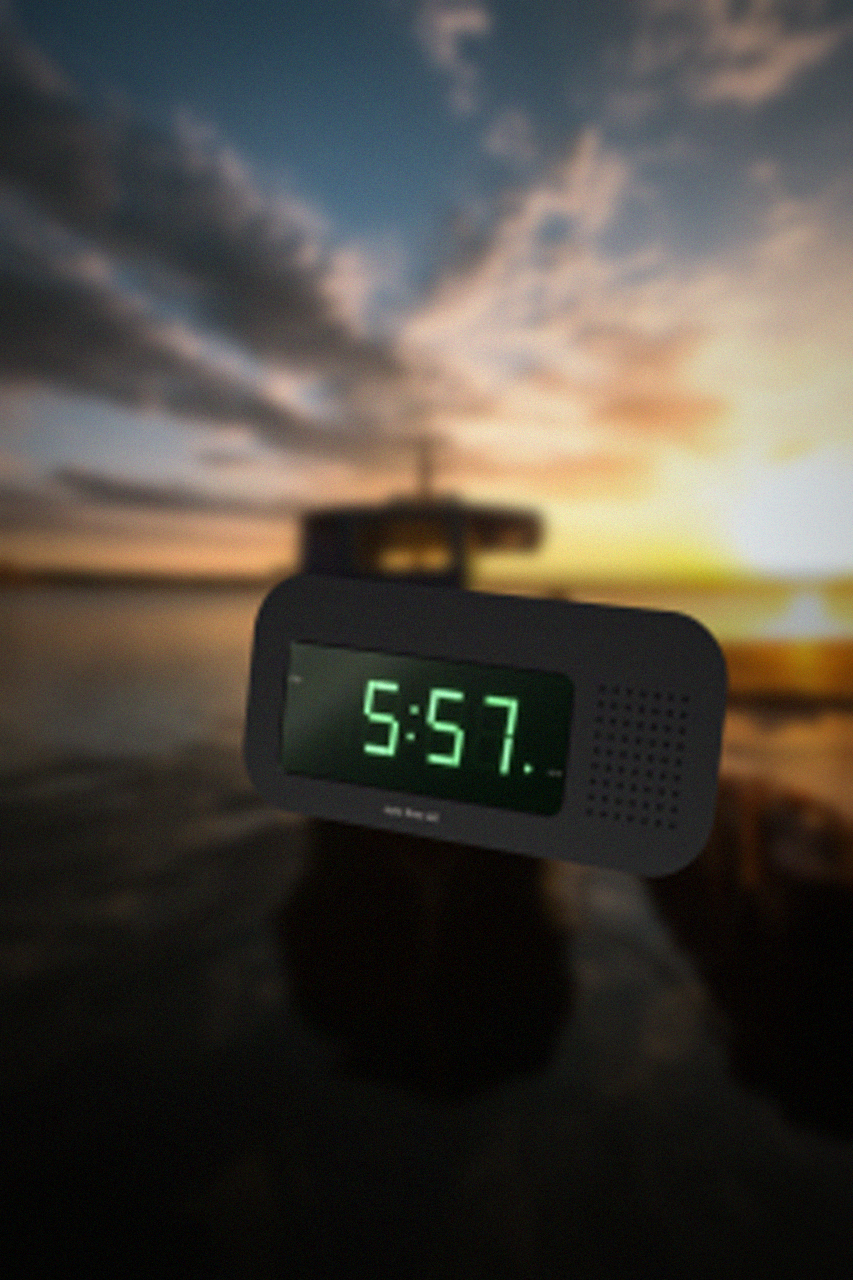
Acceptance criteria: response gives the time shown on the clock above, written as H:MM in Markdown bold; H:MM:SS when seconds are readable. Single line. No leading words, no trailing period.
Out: **5:57**
